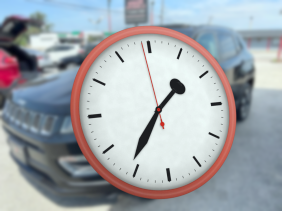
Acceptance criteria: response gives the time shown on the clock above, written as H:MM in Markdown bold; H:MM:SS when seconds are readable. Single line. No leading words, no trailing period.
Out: **1:35:59**
